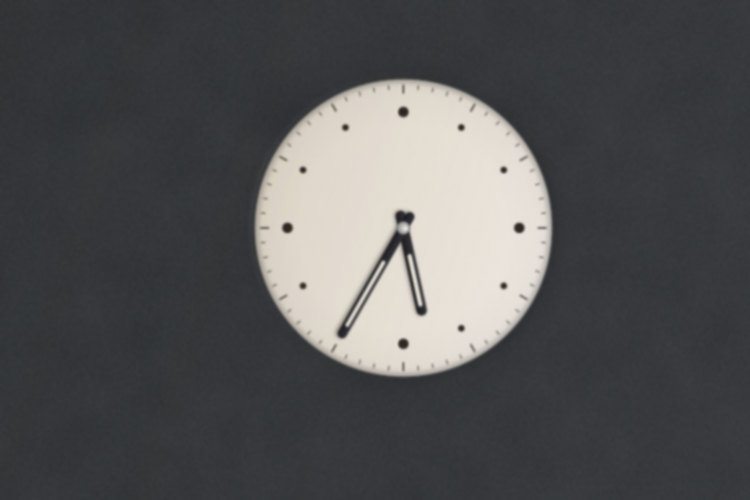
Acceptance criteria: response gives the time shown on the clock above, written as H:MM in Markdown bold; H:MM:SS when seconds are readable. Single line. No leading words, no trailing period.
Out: **5:35**
